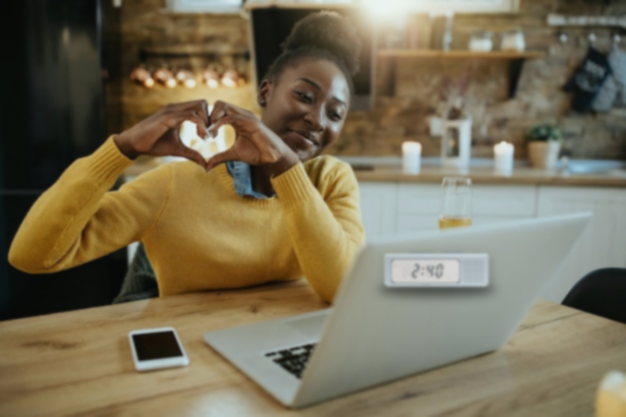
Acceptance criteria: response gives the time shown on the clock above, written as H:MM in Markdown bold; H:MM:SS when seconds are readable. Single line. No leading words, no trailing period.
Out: **2:40**
